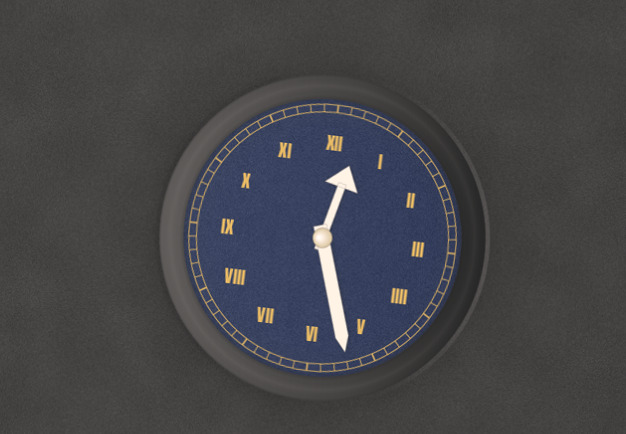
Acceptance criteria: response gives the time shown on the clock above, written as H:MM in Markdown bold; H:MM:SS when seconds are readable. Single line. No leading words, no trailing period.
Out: **12:27**
